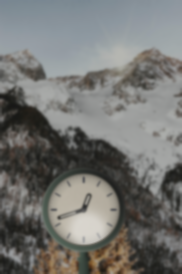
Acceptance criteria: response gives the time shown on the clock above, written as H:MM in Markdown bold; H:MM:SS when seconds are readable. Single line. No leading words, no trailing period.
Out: **12:42**
